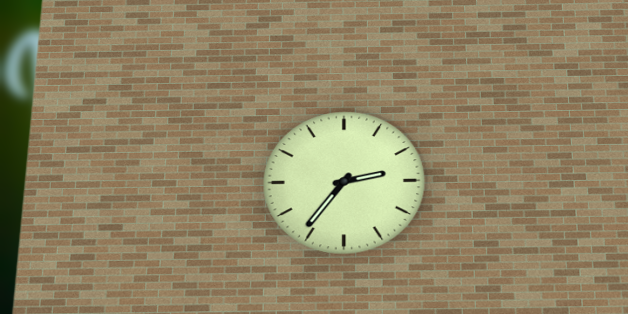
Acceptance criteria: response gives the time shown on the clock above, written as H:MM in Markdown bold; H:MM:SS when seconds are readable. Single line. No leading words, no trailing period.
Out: **2:36**
